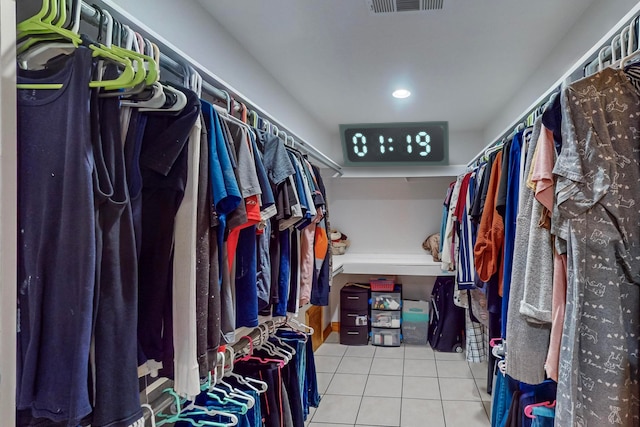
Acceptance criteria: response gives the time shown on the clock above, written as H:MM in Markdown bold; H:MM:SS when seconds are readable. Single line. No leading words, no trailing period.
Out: **1:19**
